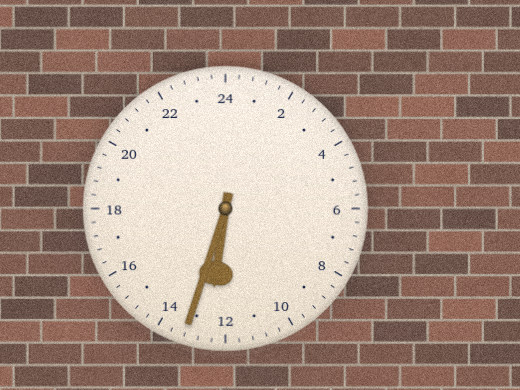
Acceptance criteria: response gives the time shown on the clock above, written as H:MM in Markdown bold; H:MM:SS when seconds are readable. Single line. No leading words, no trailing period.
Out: **12:33**
